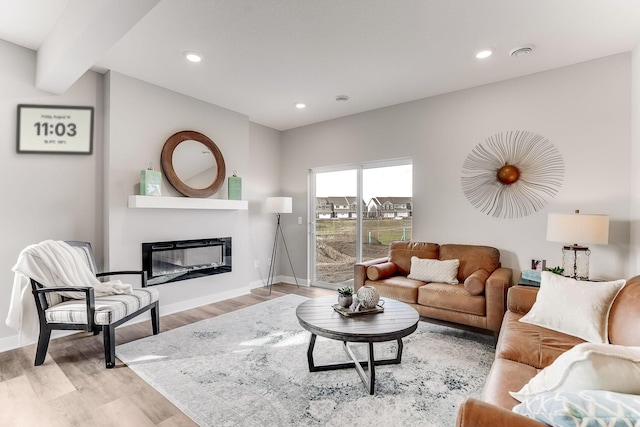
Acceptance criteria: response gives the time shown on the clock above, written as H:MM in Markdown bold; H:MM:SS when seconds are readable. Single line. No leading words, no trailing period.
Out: **11:03**
